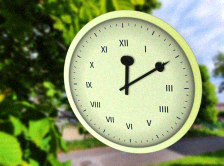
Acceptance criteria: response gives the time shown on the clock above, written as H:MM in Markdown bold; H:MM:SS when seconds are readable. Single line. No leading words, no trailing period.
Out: **12:10**
